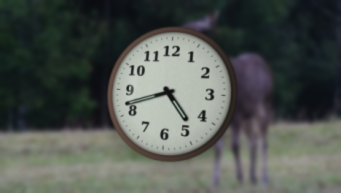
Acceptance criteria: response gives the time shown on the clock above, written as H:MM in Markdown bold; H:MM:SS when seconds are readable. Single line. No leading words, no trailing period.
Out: **4:42**
